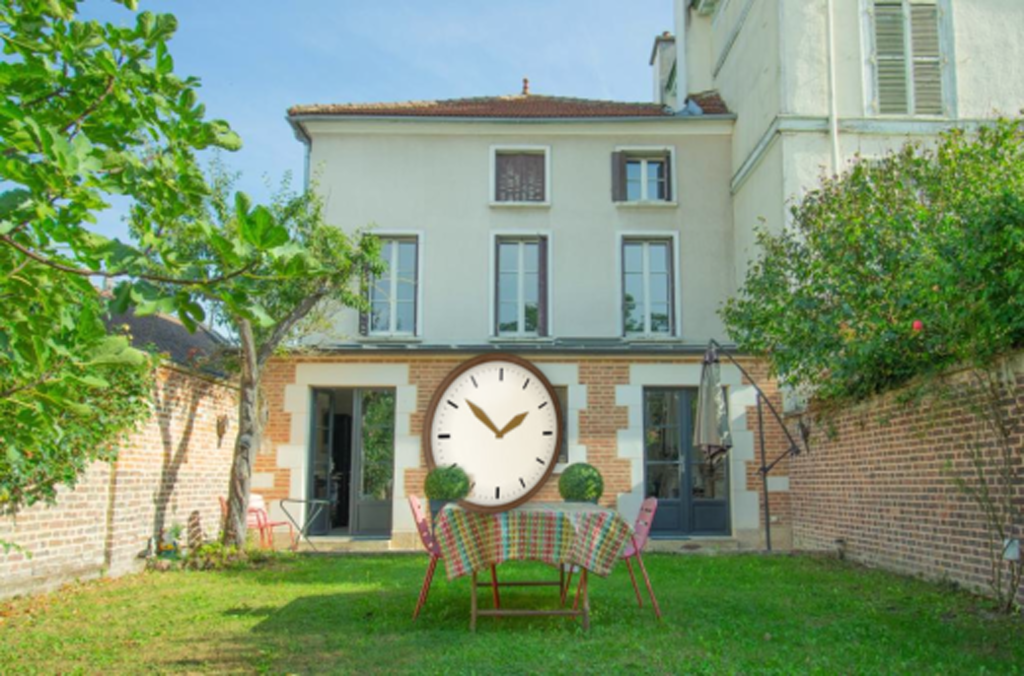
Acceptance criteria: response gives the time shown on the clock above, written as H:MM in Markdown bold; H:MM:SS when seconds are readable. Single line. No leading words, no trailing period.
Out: **1:52**
